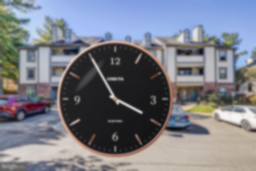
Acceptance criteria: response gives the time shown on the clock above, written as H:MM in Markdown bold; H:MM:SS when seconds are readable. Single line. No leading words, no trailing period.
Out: **3:55**
